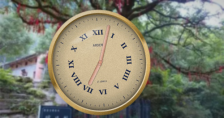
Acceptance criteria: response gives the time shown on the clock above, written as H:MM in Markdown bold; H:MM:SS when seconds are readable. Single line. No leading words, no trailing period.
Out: **7:03**
